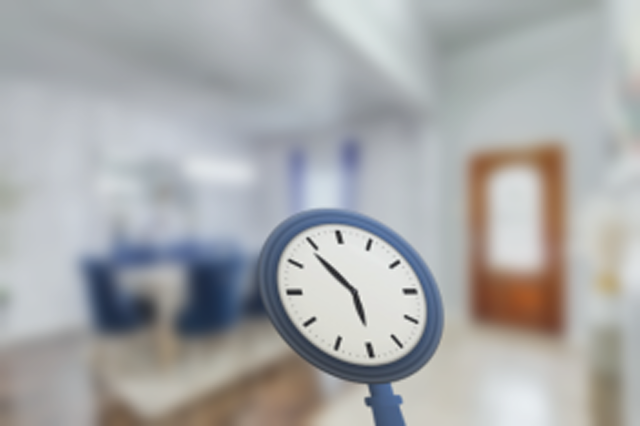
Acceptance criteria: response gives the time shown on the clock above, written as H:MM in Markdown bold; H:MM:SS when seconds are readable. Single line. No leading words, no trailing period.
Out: **5:54**
